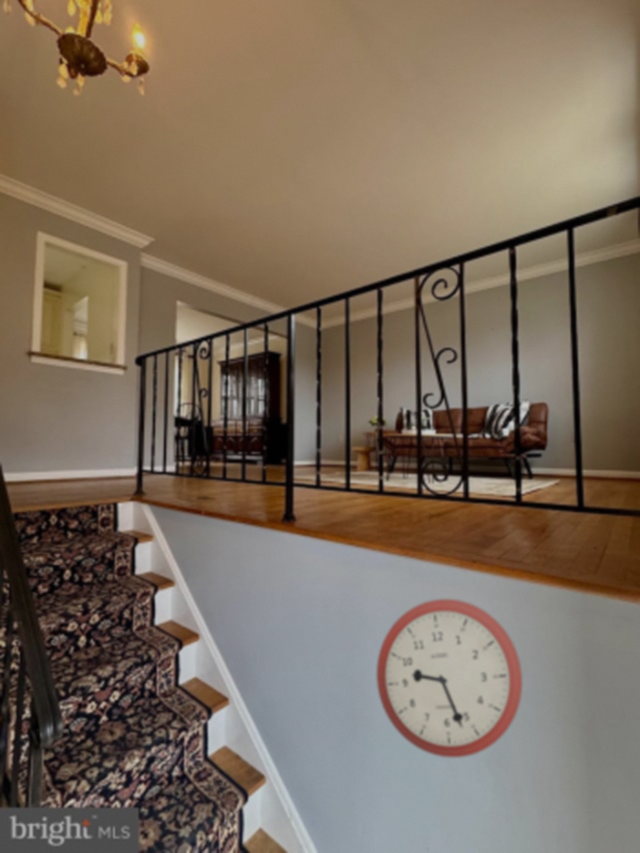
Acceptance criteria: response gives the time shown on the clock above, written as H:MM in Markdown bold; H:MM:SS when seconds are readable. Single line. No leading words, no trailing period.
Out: **9:27**
